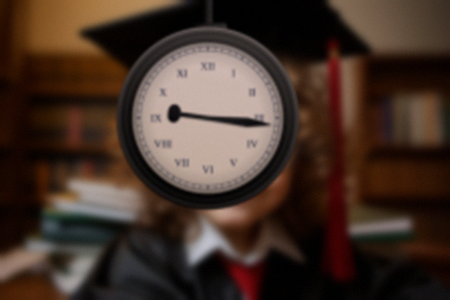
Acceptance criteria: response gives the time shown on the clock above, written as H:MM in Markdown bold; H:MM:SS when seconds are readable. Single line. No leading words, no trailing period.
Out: **9:16**
